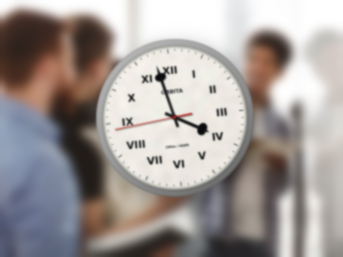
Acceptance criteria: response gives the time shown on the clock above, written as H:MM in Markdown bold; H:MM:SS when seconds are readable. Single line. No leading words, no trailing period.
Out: **3:57:44**
